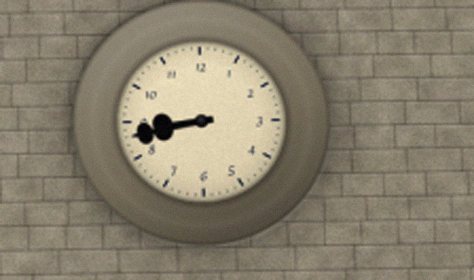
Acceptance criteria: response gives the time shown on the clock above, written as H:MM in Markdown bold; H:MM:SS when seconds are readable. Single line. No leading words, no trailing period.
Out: **8:43**
